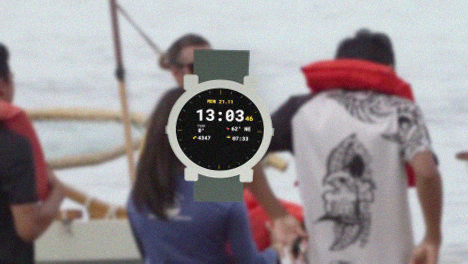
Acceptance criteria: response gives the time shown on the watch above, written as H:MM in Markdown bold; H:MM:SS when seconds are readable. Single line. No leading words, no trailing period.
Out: **13:03**
